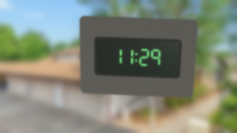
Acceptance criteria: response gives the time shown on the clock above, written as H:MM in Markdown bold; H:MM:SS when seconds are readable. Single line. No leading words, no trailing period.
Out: **11:29**
